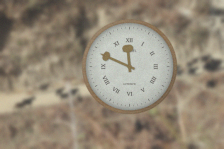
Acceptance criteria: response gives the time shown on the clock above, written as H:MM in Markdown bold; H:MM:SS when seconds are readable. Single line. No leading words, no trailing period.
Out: **11:49**
